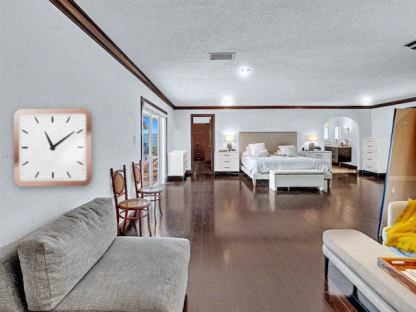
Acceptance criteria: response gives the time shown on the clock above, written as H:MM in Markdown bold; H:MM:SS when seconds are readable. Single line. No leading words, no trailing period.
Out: **11:09**
